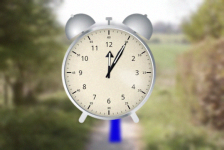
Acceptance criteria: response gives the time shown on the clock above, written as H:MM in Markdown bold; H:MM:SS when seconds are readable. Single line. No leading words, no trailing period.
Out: **12:05**
